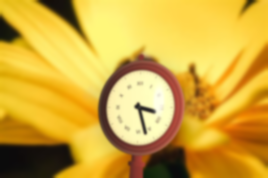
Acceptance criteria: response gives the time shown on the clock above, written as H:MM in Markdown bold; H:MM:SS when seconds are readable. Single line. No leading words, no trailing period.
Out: **3:27**
